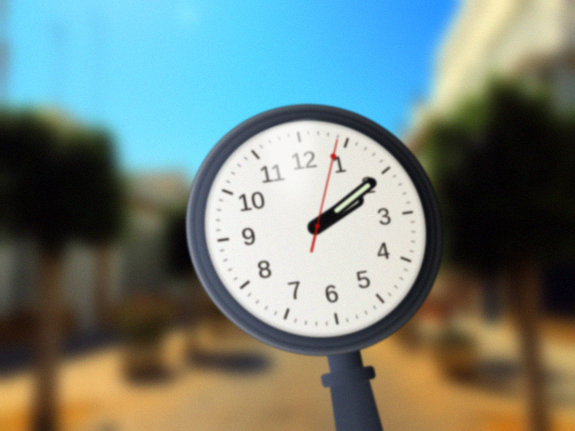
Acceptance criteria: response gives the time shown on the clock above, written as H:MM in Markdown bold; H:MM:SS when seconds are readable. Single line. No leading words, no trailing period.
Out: **2:10:04**
